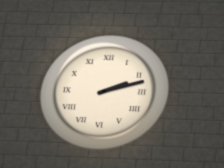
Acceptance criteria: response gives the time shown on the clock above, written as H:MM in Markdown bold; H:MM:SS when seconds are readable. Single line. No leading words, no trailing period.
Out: **2:12**
